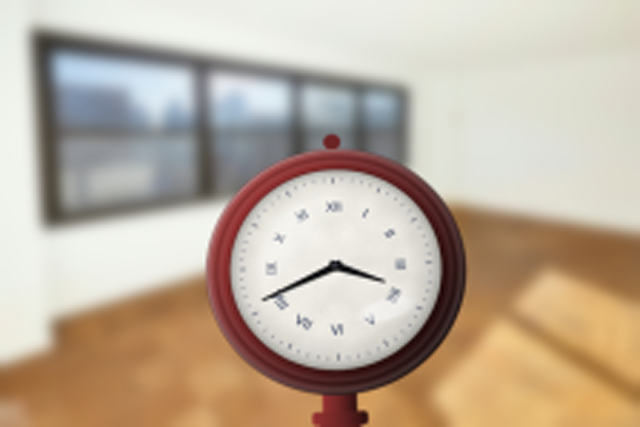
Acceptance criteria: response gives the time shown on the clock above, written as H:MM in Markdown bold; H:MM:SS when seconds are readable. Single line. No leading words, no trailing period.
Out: **3:41**
